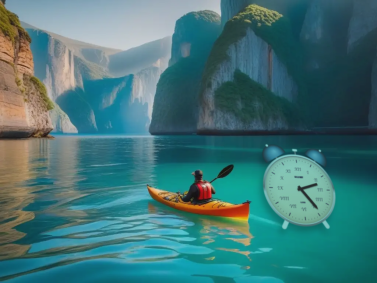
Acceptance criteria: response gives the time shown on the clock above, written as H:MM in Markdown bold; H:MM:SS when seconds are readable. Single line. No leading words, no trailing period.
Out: **2:24**
